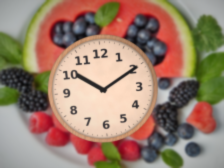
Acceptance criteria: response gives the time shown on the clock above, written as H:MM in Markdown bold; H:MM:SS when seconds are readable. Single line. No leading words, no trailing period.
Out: **10:10**
